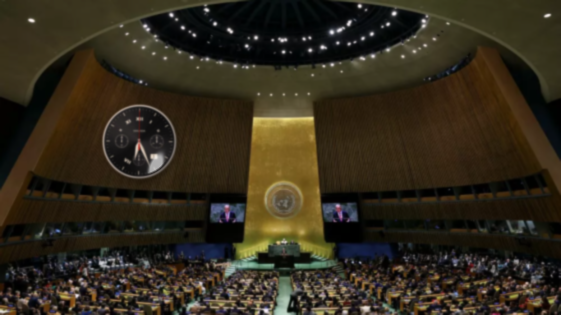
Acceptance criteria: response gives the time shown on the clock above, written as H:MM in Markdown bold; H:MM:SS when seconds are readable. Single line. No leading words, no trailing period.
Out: **6:26**
